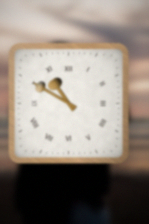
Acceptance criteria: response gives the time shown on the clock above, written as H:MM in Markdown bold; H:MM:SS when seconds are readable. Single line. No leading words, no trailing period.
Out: **10:50**
